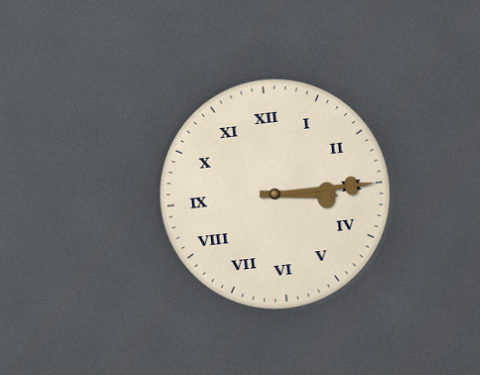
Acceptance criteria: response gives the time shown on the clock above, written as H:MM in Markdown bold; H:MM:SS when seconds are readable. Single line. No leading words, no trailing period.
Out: **3:15**
